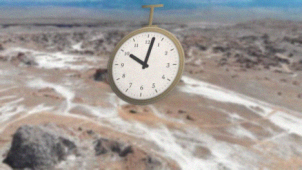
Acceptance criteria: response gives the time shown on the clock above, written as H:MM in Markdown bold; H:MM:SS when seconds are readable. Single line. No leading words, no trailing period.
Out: **10:02**
